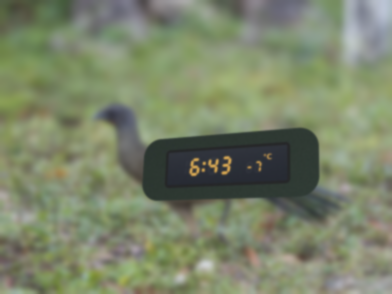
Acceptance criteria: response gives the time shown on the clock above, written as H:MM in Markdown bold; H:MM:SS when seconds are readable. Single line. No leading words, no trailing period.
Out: **6:43**
